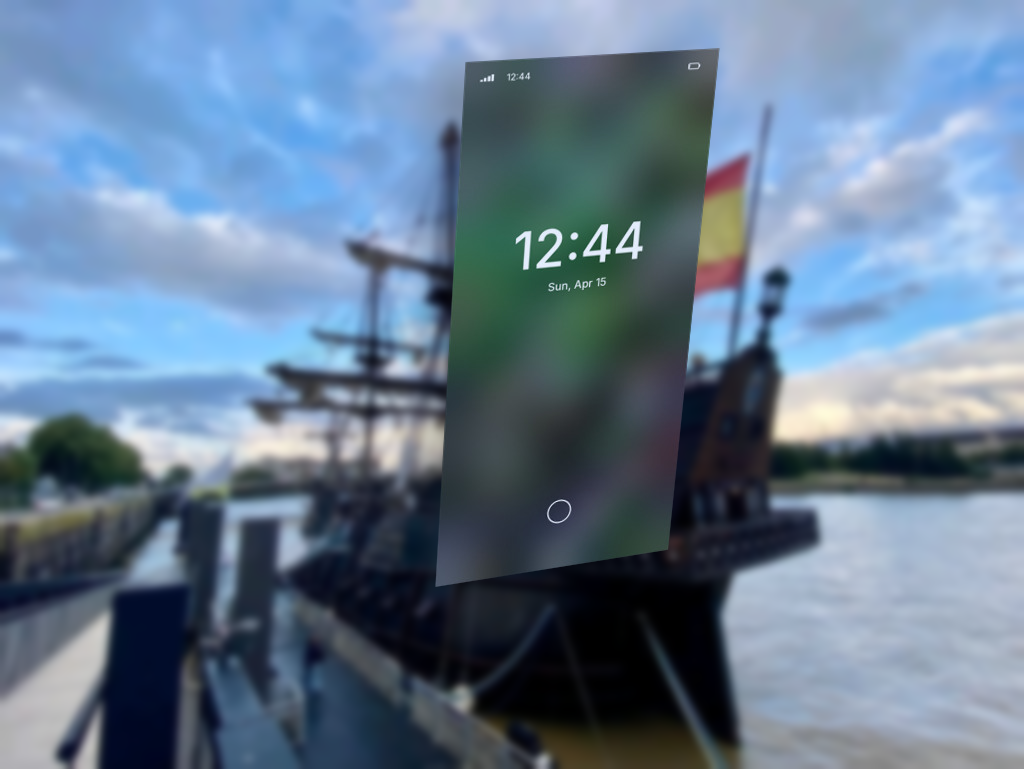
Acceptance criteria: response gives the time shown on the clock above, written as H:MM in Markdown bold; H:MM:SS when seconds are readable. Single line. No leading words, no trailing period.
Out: **12:44**
